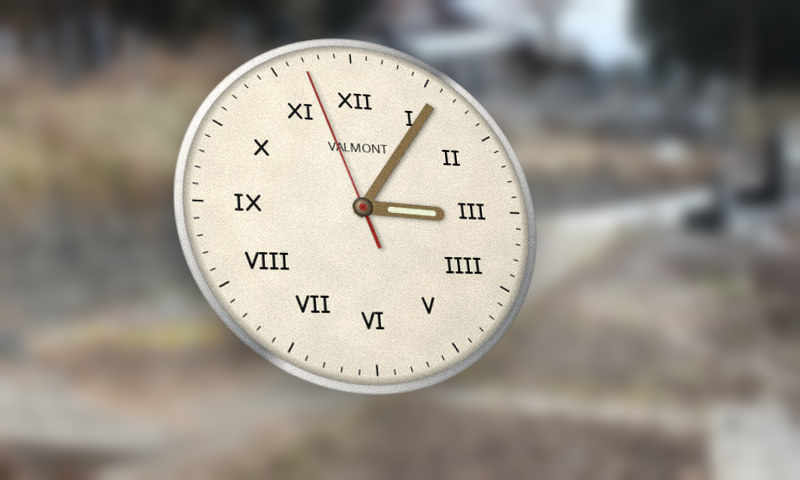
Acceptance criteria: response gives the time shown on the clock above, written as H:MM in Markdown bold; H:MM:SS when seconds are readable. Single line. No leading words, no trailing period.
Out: **3:05:57**
